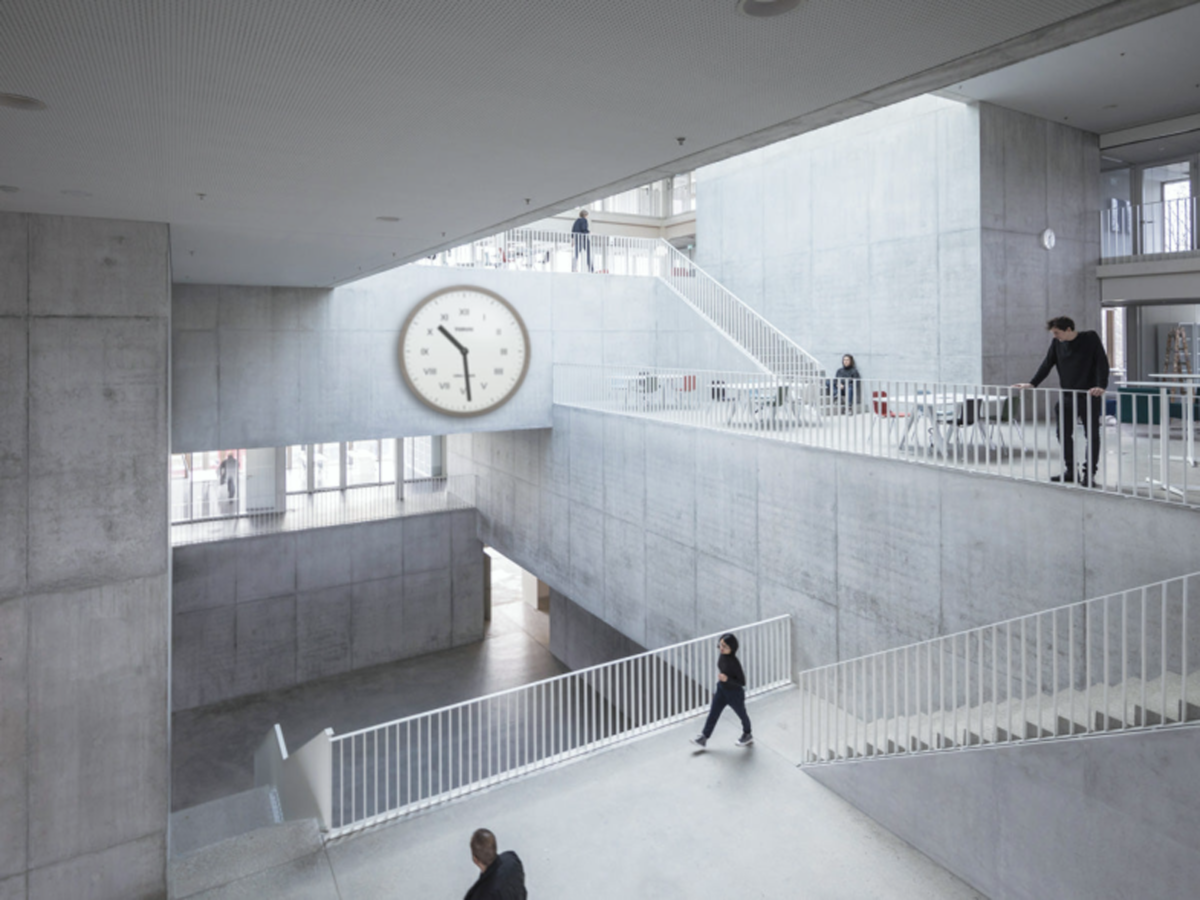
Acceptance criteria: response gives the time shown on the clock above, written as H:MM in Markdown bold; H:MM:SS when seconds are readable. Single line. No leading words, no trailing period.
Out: **10:29**
